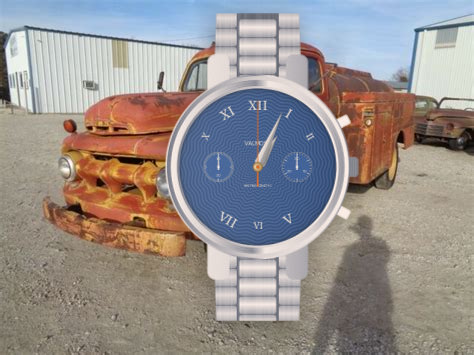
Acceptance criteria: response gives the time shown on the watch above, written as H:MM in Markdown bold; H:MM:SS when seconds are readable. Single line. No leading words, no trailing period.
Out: **1:04**
